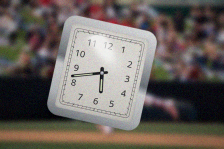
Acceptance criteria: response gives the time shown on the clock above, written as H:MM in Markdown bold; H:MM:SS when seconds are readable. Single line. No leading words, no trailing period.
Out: **5:42**
